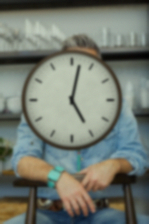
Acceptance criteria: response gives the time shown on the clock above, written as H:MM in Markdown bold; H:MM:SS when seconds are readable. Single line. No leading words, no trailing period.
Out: **5:02**
